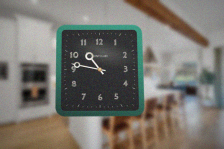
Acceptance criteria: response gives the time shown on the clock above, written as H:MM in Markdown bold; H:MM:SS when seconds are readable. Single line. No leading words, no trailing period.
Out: **10:47**
